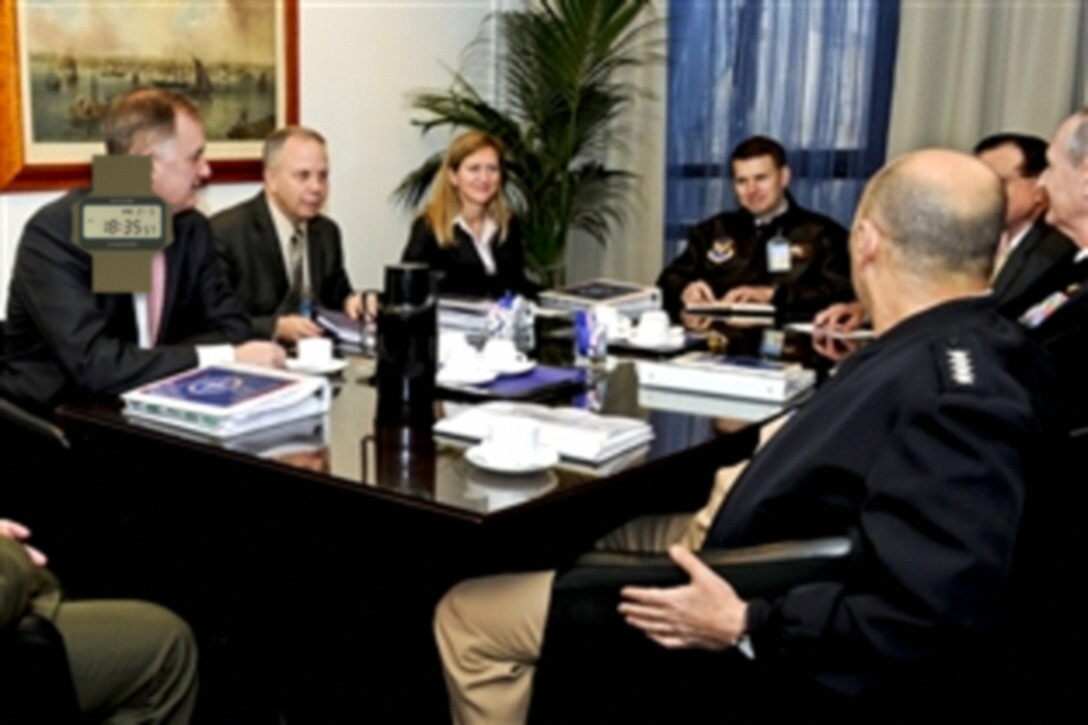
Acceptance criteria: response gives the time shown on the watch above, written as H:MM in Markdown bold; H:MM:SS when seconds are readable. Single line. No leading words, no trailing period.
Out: **18:35**
